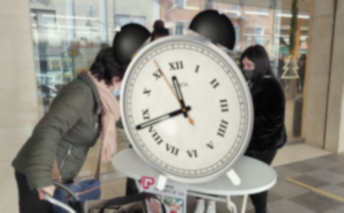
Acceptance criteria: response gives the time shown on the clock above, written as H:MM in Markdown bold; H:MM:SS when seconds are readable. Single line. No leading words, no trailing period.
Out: **11:42:56**
